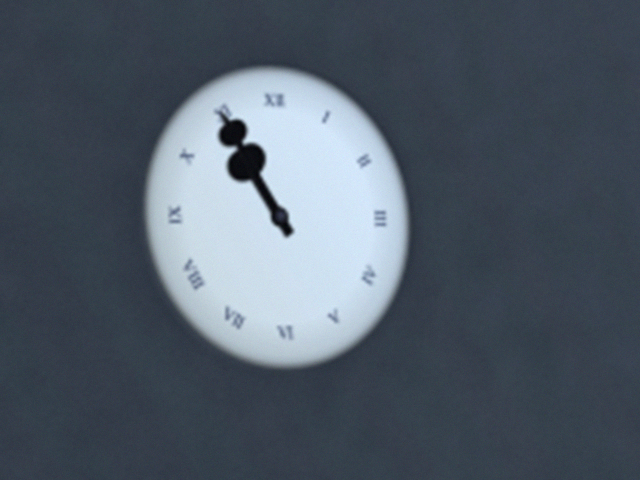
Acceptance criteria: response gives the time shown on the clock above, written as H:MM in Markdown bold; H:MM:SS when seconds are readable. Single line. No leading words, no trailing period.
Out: **10:55**
